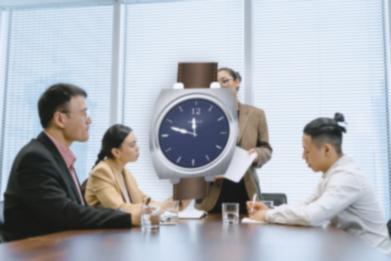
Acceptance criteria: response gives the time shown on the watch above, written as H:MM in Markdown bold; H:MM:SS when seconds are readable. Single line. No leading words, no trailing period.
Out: **11:48**
